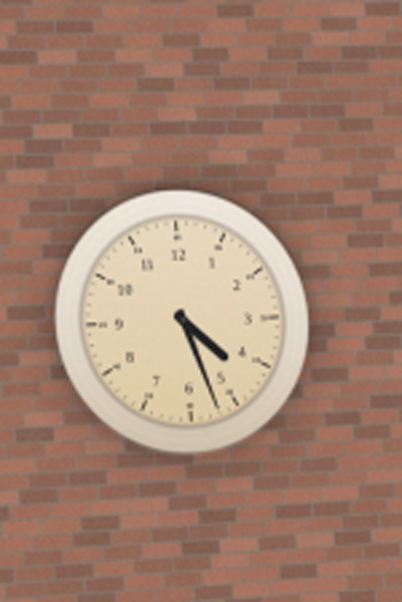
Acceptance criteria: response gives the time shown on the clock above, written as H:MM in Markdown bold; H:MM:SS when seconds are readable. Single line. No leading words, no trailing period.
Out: **4:27**
